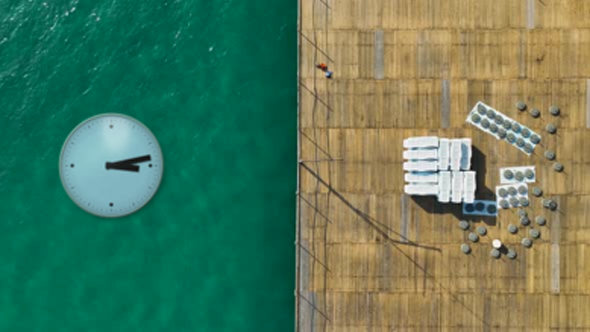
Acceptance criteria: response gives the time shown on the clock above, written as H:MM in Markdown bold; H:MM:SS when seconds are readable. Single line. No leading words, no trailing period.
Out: **3:13**
